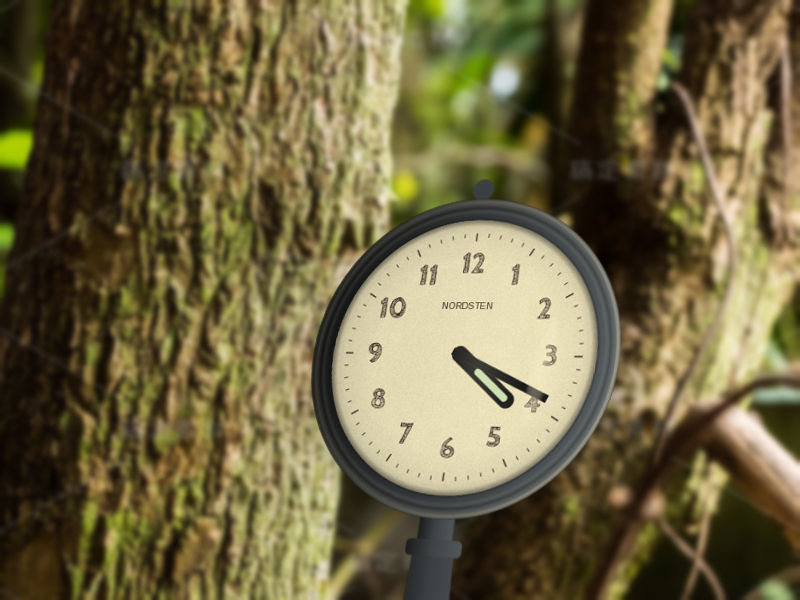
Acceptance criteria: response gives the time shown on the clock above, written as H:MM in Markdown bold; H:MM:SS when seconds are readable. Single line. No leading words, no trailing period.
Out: **4:19**
